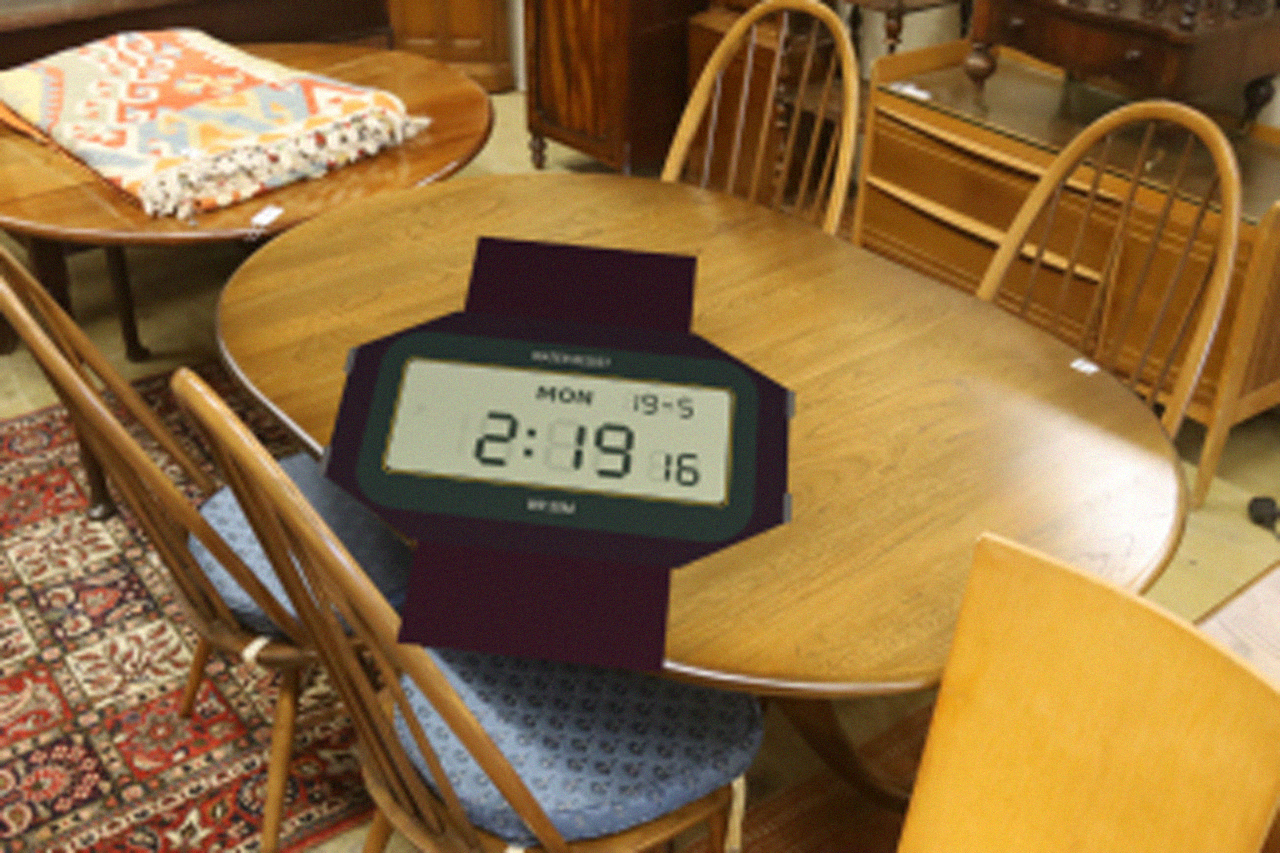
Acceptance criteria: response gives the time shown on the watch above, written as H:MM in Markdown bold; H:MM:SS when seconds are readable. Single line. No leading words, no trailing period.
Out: **2:19:16**
